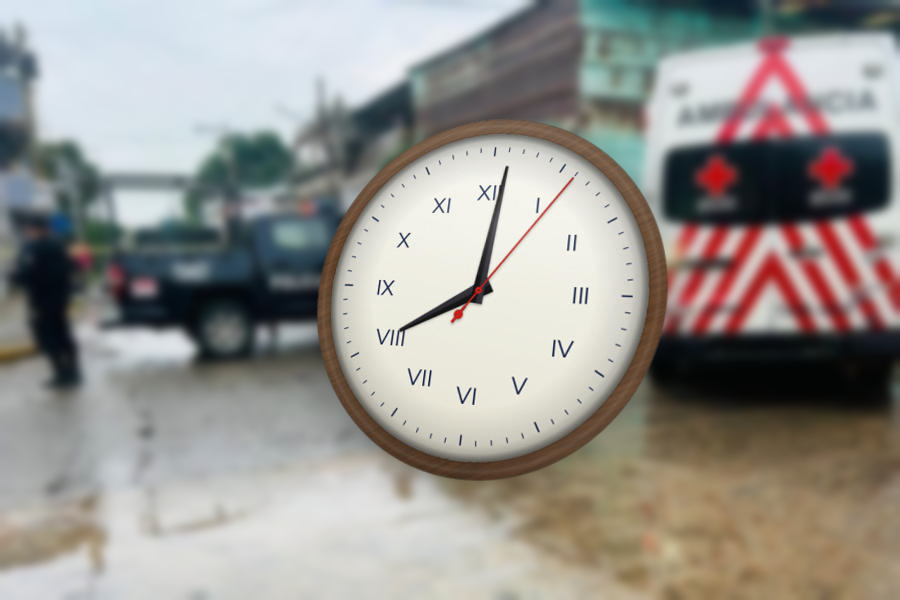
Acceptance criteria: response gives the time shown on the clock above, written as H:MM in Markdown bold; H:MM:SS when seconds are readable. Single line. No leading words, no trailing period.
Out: **8:01:06**
